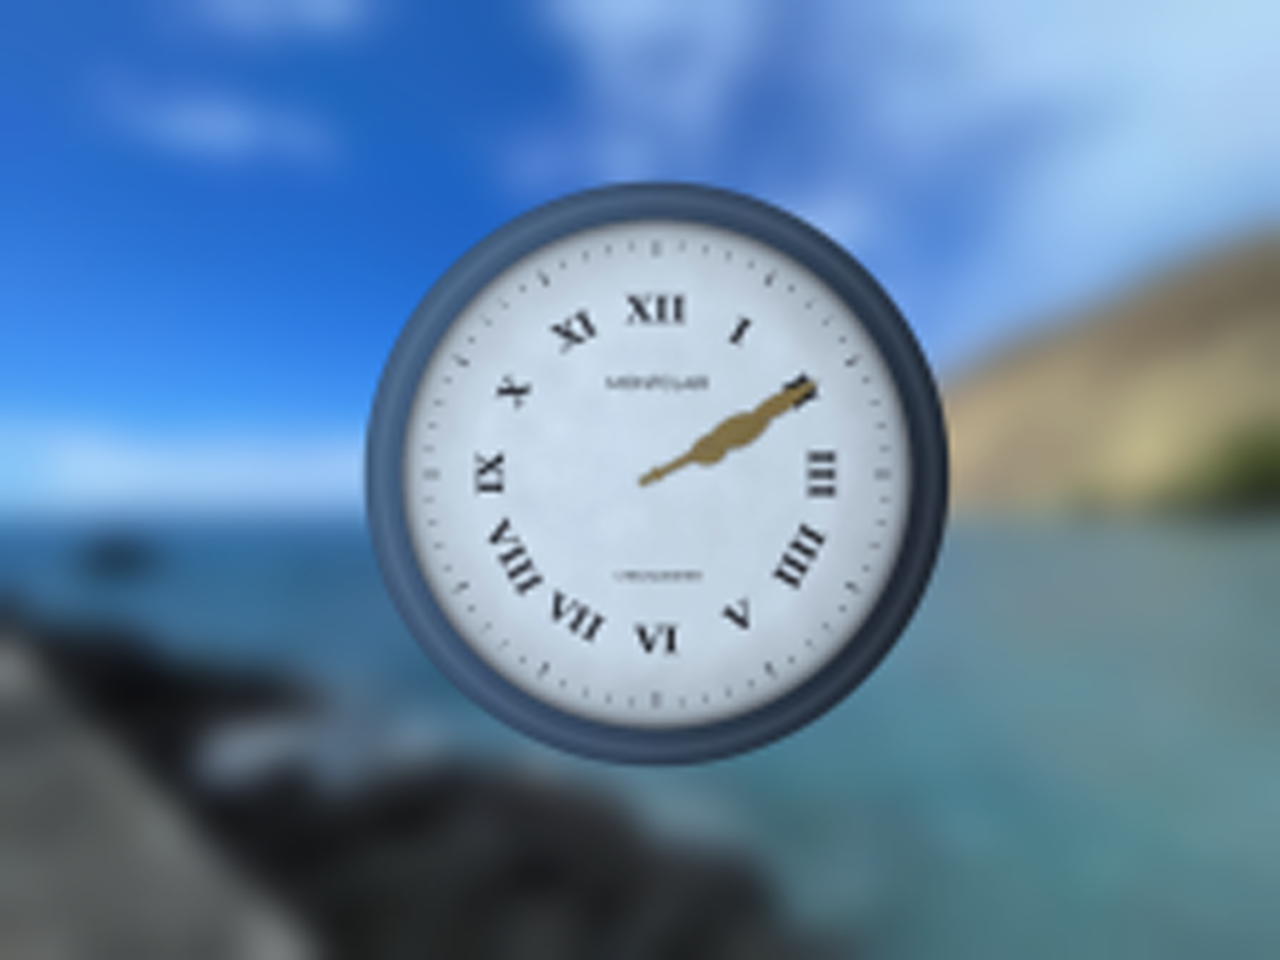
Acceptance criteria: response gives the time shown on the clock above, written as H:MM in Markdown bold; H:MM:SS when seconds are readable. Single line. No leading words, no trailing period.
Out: **2:10**
